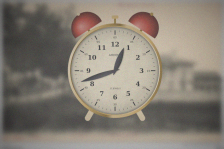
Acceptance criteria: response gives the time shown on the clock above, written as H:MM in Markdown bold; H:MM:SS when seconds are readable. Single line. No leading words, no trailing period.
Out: **12:42**
